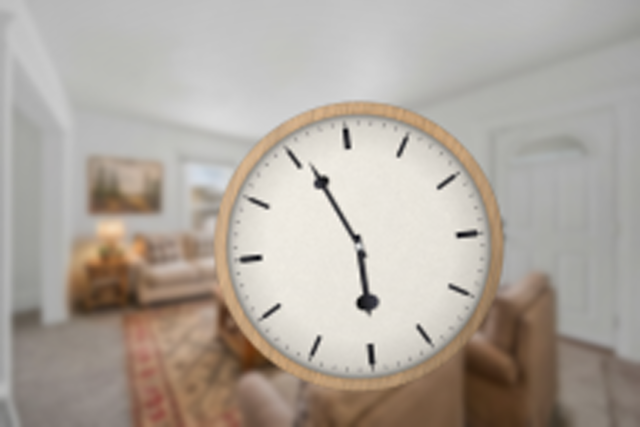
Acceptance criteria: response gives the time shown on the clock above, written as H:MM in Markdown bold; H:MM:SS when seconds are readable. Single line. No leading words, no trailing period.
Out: **5:56**
